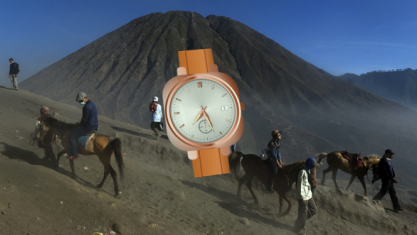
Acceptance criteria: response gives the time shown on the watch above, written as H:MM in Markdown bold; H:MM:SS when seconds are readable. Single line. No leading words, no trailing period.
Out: **7:27**
